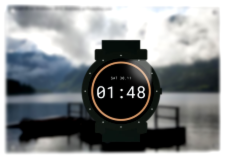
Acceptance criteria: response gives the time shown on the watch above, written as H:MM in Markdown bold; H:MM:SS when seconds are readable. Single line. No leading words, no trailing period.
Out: **1:48**
